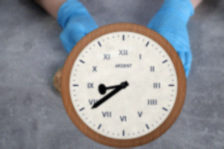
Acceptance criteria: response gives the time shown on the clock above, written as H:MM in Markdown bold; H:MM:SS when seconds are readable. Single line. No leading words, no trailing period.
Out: **8:39**
